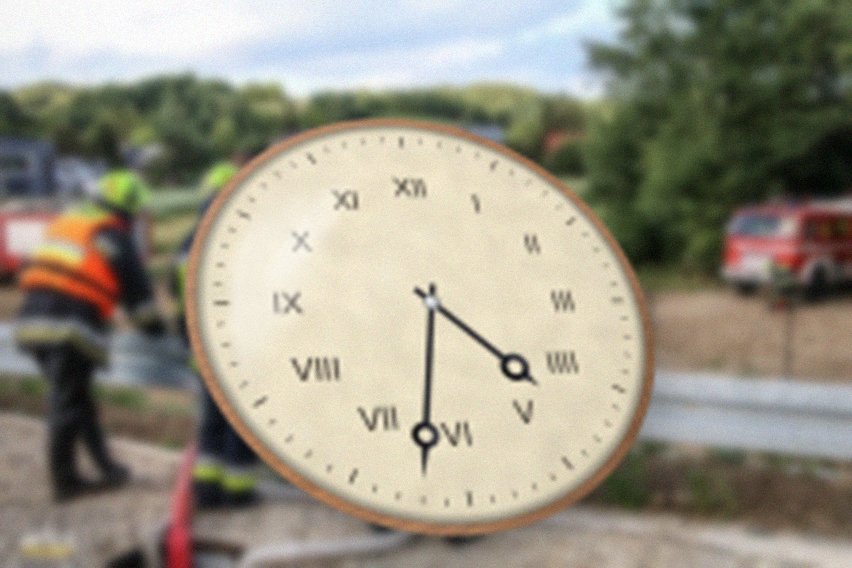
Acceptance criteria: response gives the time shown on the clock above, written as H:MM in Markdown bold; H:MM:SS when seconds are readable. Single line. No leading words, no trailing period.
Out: **4:32**
